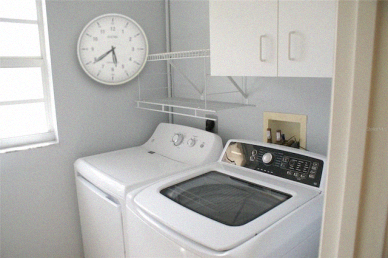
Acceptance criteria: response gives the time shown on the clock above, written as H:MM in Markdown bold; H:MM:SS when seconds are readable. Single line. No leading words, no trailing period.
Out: **5:39**
